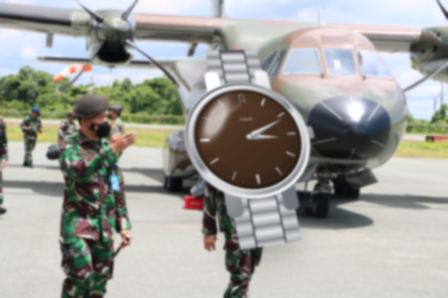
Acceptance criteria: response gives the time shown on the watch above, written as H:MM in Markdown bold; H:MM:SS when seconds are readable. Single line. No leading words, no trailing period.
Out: **3:11**
